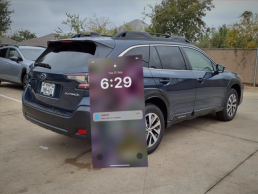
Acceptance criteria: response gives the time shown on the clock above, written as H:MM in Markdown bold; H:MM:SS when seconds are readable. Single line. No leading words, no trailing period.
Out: **6:29**
